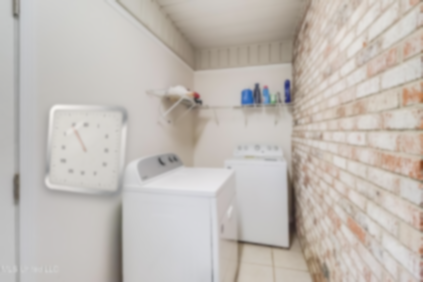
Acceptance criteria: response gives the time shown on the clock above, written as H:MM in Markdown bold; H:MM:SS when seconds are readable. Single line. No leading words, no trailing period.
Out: **10:54**
